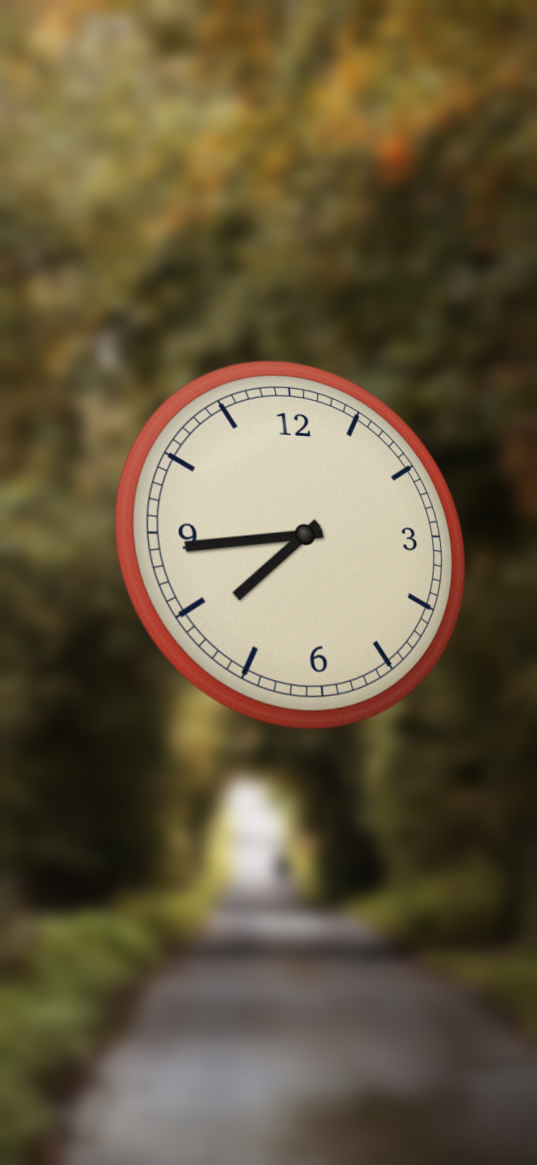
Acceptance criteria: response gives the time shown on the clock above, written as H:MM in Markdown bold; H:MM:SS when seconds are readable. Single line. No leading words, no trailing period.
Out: **7:44**
